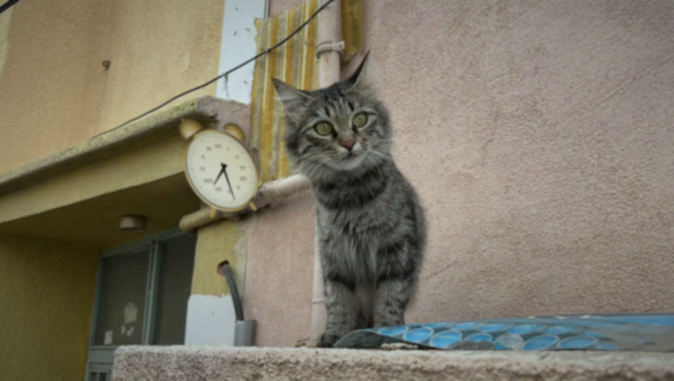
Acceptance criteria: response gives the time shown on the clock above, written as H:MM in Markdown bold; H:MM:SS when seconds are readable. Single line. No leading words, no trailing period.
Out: **7:29**
